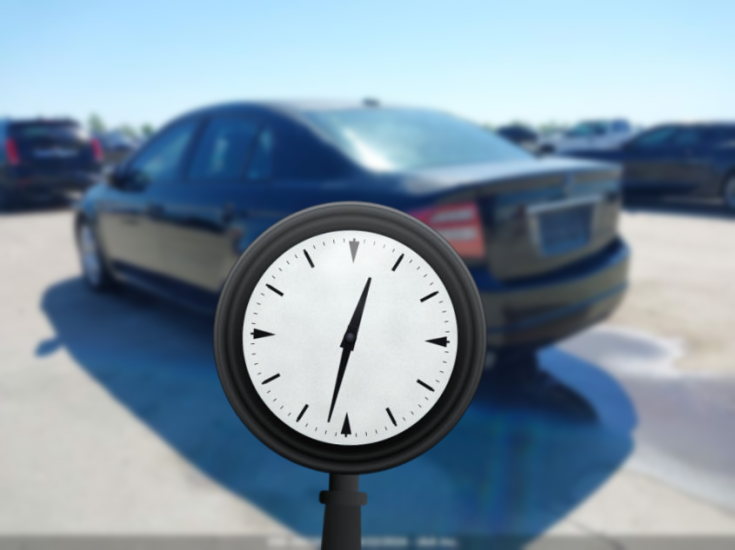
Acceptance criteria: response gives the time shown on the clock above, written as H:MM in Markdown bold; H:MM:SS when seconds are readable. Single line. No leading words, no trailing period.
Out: **12:32**
